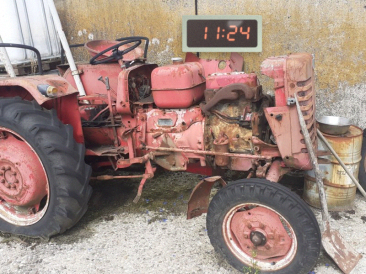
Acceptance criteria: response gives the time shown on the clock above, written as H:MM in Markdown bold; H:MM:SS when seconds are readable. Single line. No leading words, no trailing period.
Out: **11:24**
